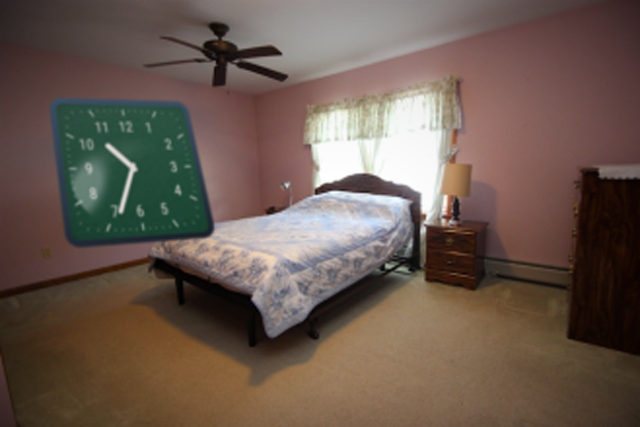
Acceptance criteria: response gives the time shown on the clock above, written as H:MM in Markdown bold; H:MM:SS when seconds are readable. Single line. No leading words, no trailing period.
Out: **10:34**
